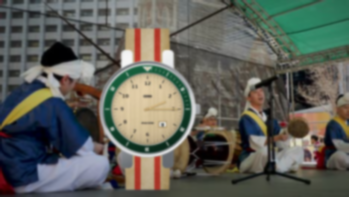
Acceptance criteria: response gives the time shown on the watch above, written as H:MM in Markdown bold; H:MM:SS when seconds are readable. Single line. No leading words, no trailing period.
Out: **2:15**
